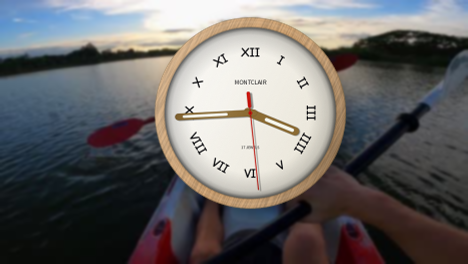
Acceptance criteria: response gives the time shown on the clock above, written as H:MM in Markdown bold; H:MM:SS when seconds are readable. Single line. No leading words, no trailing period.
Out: **3:44:29**
